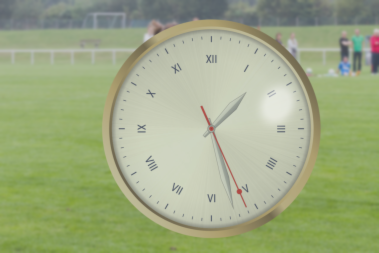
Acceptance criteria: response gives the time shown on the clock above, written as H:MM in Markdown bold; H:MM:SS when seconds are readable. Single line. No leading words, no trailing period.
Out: **1:27:26**
